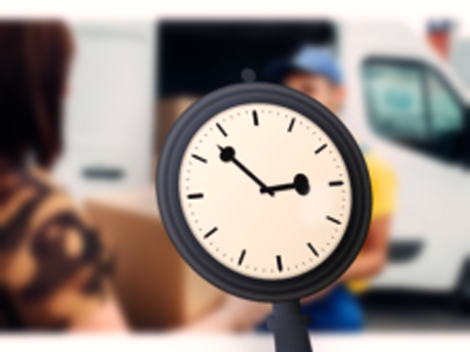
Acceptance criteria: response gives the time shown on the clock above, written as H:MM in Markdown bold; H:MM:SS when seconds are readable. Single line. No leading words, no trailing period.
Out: **2:53**
